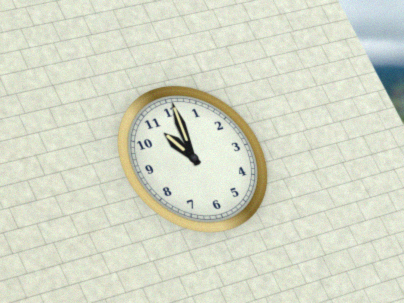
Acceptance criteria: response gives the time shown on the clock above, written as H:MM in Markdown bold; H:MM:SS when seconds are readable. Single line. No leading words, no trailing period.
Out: **11:01**
